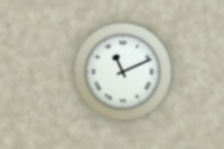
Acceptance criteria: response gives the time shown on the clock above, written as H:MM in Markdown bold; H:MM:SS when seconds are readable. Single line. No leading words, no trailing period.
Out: **11:11**
